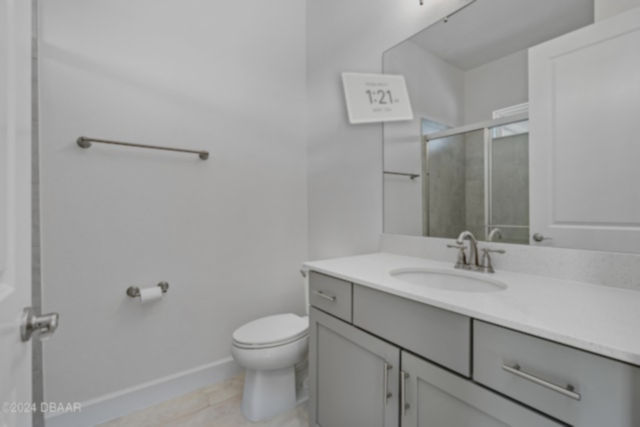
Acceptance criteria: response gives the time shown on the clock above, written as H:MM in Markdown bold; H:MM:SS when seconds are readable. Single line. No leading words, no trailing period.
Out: **1:21**
